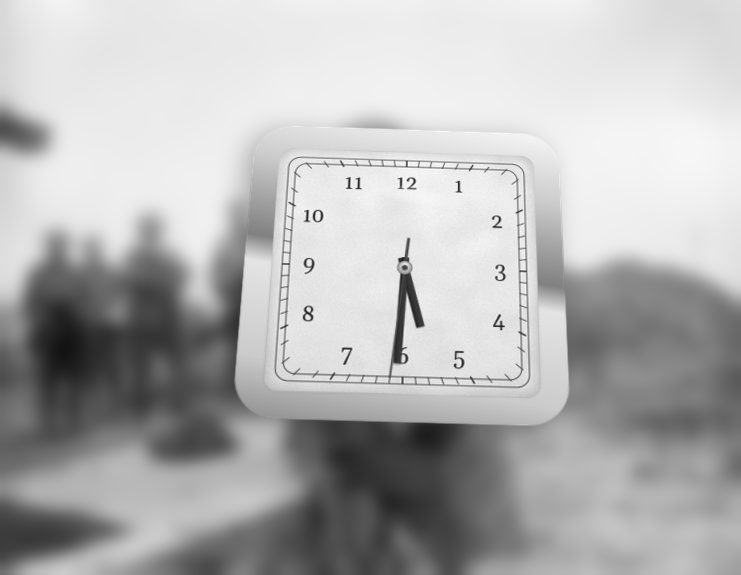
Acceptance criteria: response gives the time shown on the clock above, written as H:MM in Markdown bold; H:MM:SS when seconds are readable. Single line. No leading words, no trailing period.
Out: **5:30:31**
